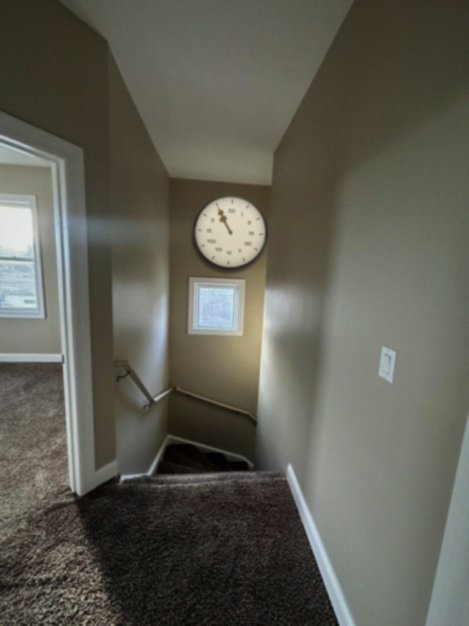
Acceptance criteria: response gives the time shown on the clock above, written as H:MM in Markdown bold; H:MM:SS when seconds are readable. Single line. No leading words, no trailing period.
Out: **10:55**
